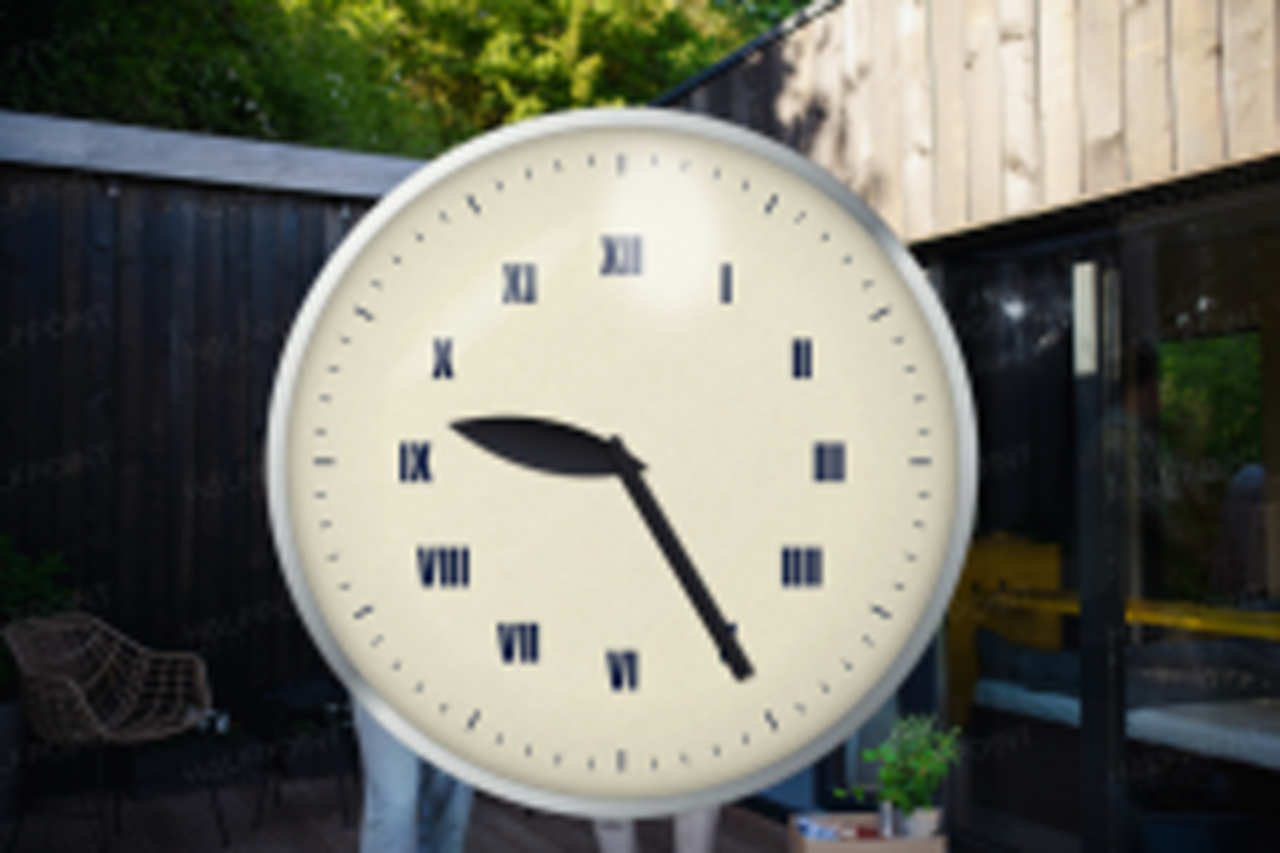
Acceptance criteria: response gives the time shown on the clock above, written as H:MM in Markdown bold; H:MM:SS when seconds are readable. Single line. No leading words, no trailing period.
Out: **9:25**
